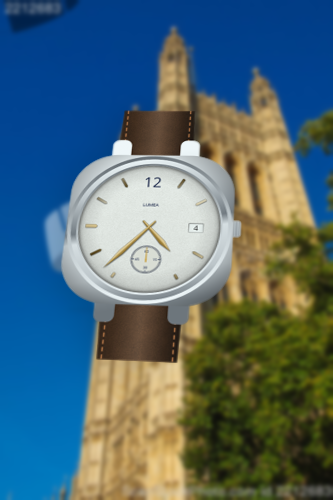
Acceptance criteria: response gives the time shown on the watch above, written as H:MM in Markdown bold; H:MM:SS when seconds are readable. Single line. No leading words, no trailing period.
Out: **4:37**
